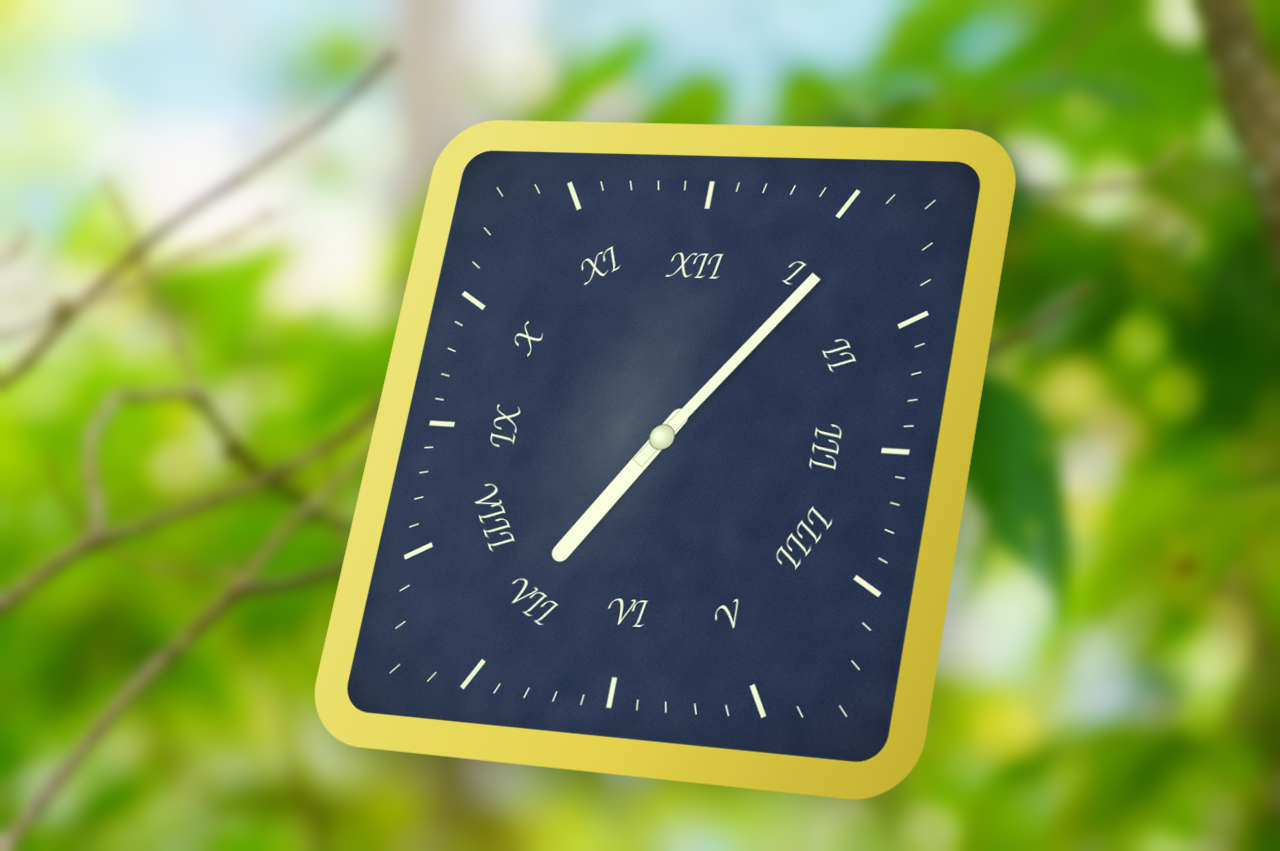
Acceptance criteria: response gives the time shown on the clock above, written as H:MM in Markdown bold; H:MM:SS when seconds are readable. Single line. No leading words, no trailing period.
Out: **7:06**
